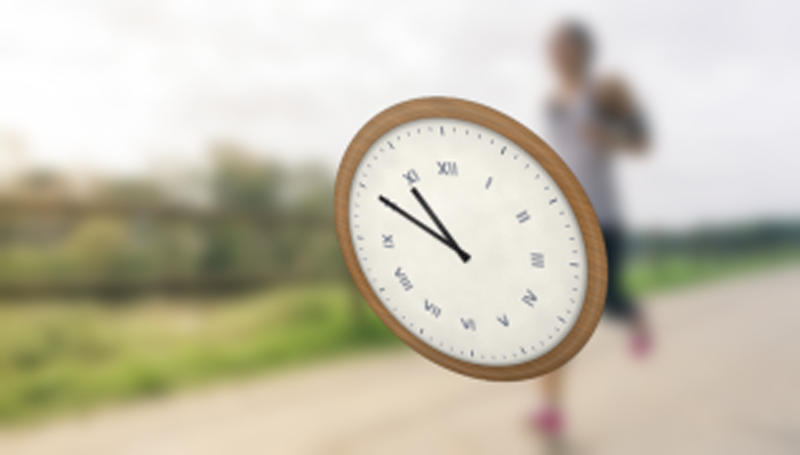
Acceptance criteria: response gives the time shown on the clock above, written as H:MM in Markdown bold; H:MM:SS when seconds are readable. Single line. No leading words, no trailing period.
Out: **10:50**
